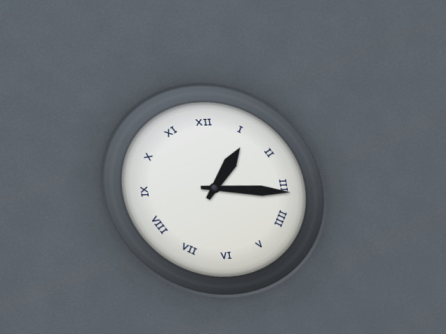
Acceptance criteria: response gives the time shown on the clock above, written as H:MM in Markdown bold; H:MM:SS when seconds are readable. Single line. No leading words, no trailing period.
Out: **1:16**
